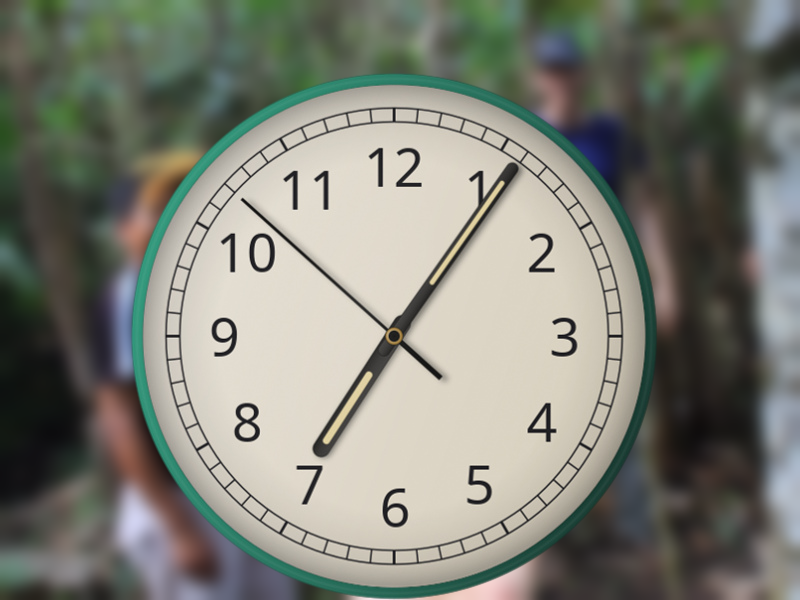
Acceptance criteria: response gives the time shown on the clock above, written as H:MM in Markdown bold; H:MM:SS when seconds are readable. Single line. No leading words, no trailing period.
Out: **7:05:52**
